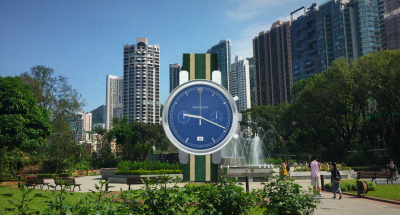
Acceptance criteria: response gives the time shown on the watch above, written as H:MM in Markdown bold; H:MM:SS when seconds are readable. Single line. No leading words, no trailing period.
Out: **9:19**
